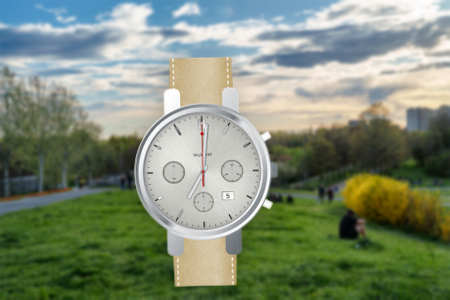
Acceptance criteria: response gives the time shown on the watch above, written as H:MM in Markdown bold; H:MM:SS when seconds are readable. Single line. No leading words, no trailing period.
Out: **7:01**
